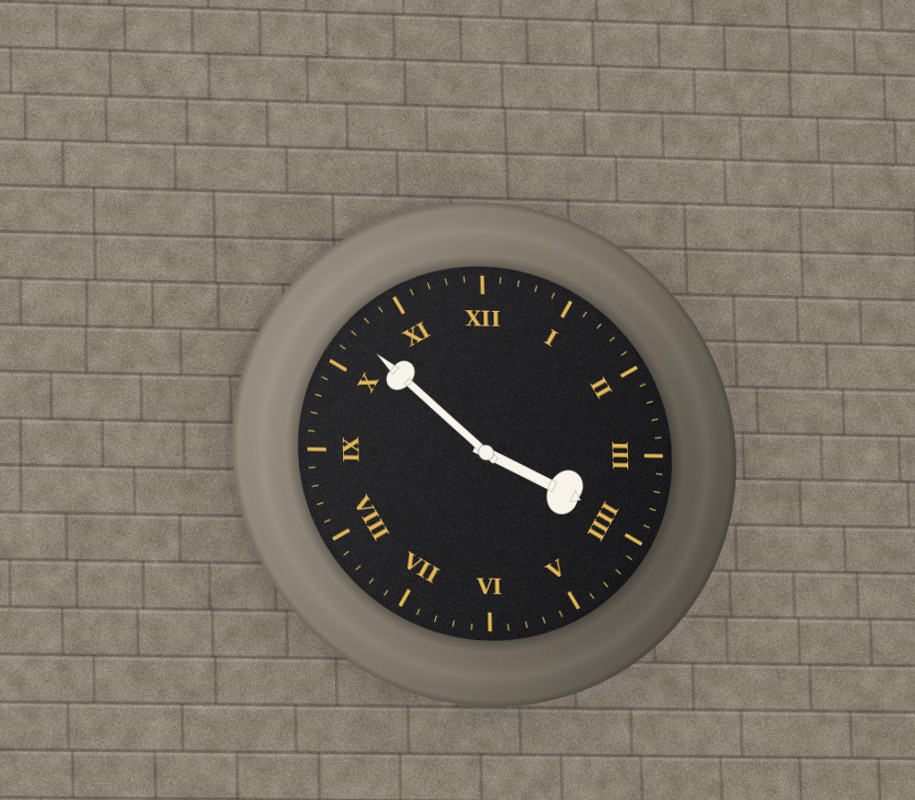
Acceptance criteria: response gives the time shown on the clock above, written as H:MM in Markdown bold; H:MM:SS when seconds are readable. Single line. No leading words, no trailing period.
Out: **3:52**
